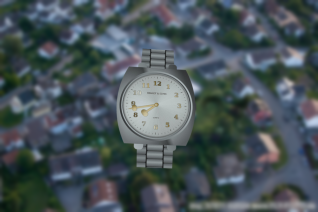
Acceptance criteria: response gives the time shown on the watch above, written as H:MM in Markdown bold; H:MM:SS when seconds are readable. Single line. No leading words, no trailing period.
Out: **7:43**
